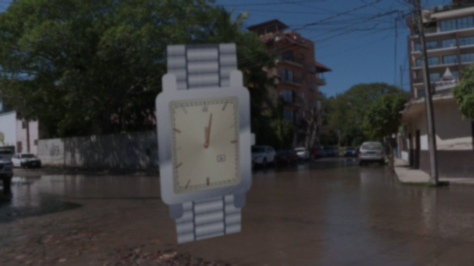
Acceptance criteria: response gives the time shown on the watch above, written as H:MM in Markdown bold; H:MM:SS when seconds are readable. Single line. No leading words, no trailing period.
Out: **12:02**
